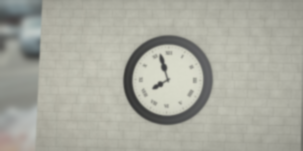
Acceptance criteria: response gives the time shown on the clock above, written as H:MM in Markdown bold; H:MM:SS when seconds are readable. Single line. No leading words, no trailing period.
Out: **7:57**
